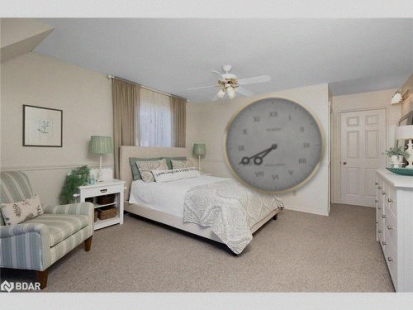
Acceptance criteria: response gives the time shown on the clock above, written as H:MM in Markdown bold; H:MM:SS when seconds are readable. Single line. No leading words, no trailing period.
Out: **7:41**
